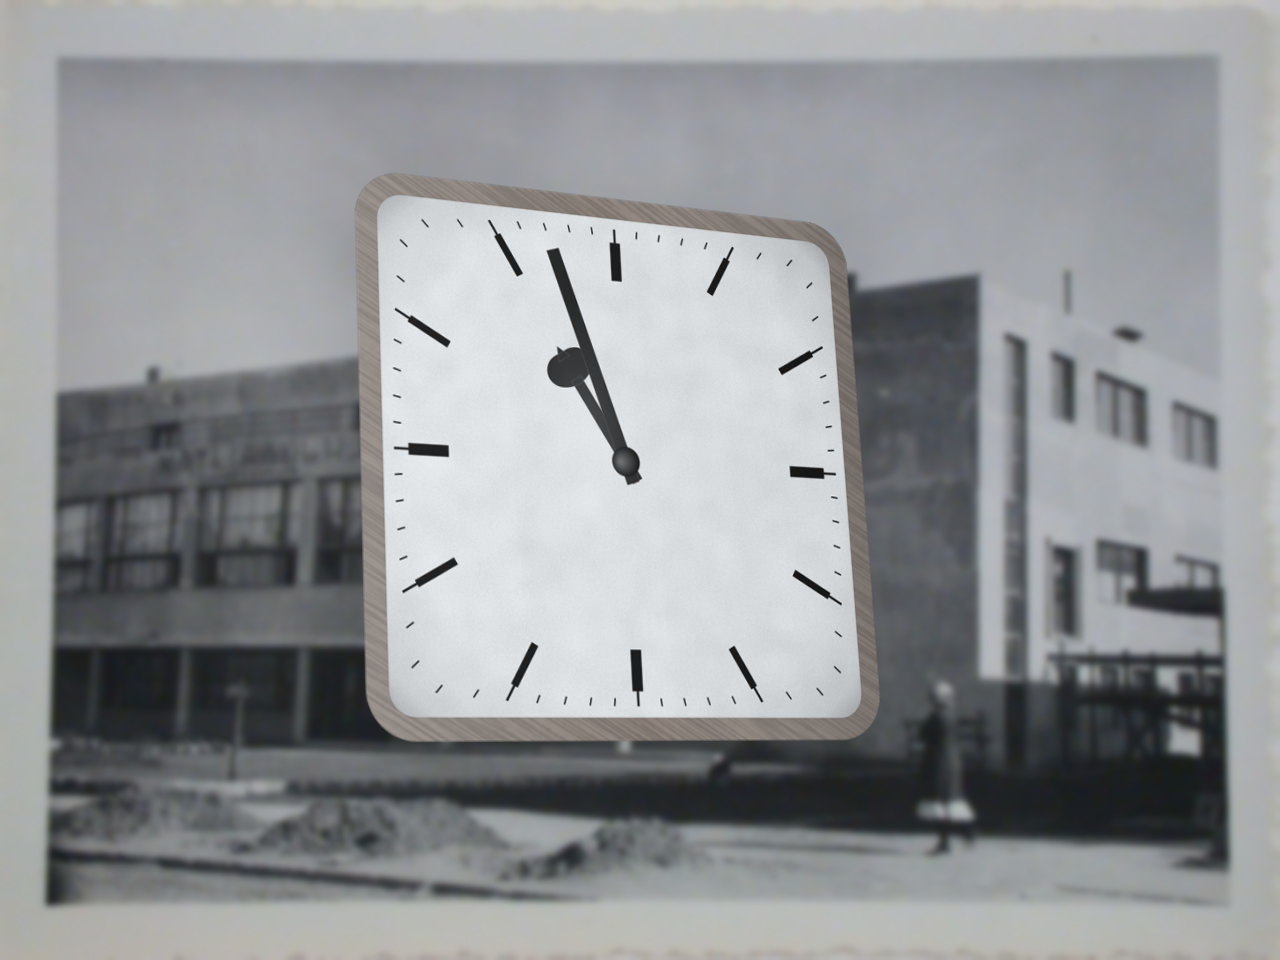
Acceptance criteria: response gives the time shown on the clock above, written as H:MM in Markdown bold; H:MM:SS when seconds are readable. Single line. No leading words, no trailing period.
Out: **10:57**
